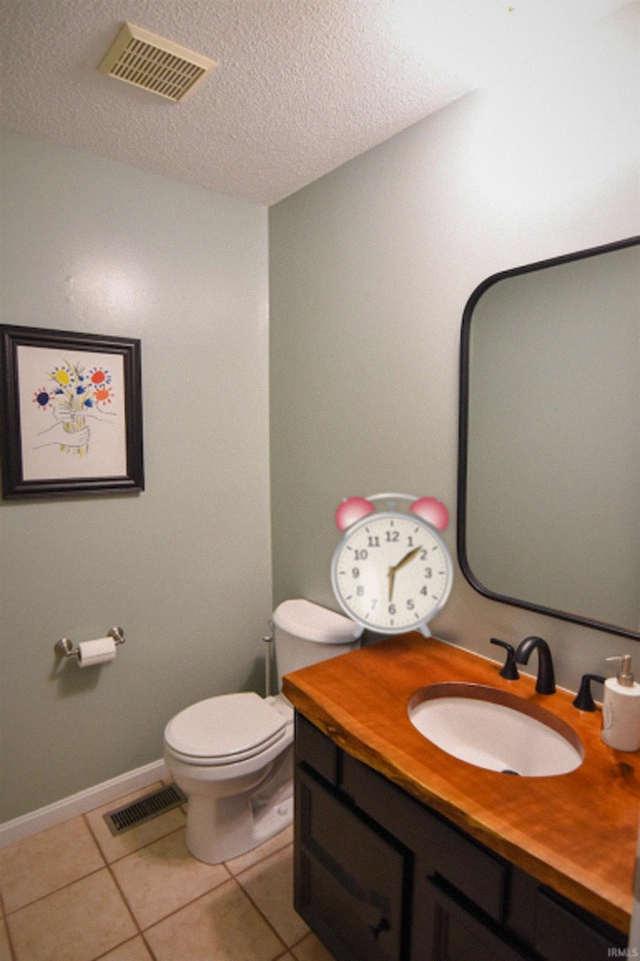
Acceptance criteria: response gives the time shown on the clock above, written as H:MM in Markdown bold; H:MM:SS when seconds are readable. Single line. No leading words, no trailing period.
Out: **6:08**
